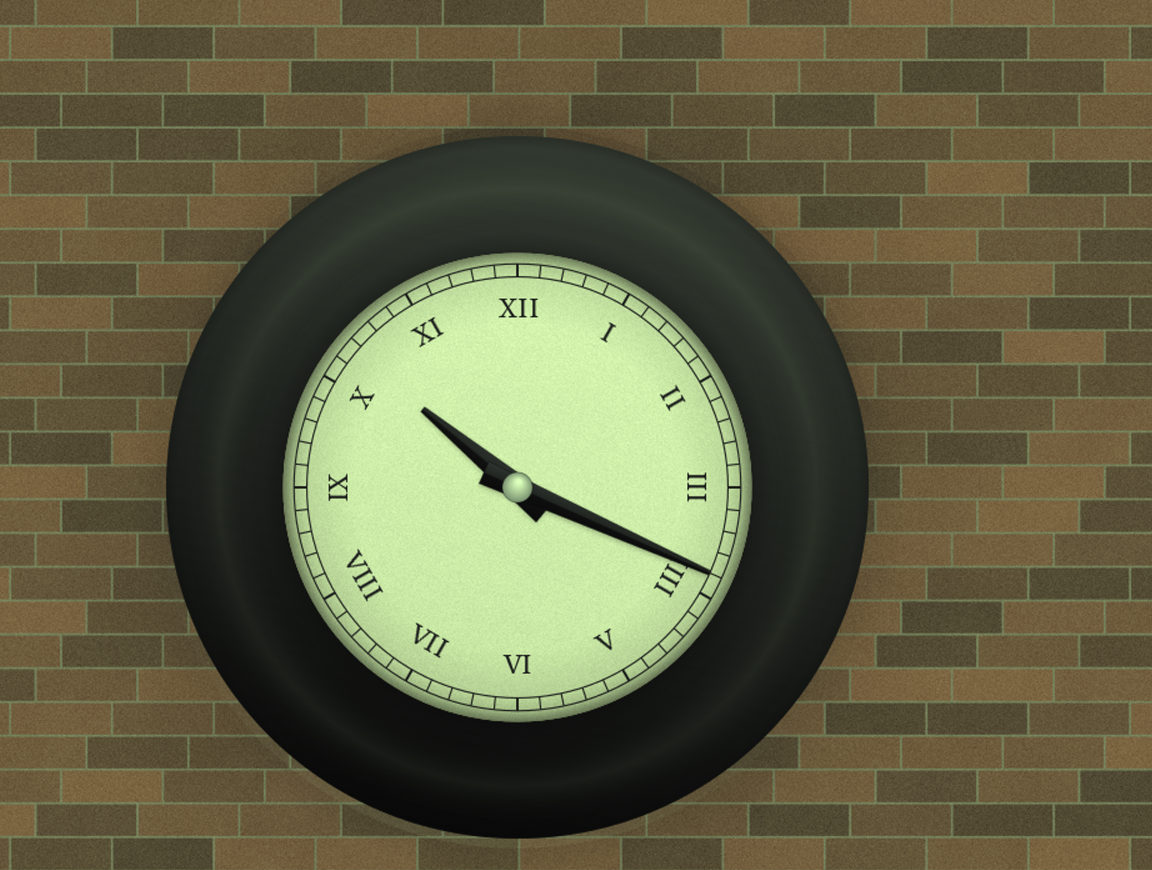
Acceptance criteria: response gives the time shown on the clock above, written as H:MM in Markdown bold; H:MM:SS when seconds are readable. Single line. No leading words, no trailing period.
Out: **10:19**
